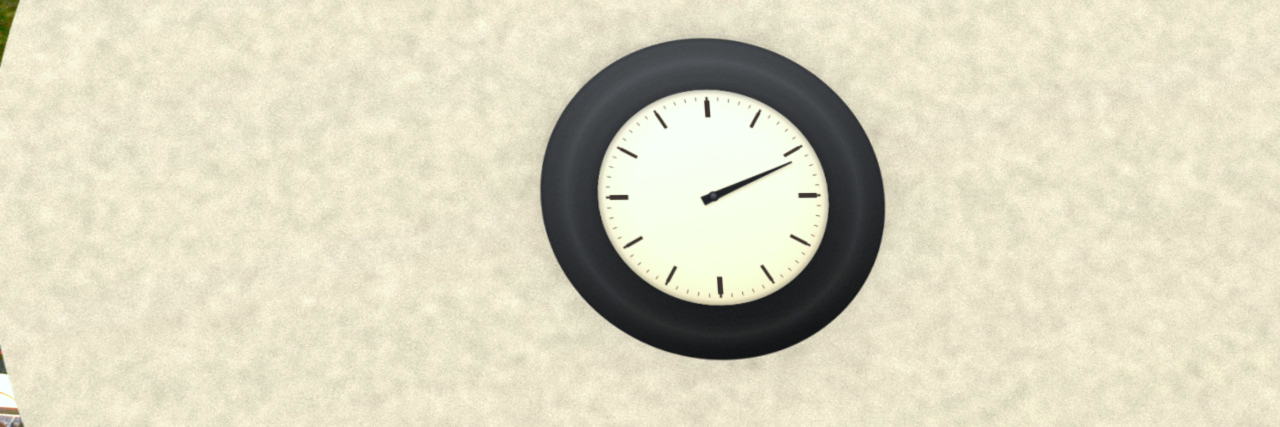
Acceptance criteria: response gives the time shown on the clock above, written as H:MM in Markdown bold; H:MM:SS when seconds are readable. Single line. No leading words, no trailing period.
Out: **2:11**
